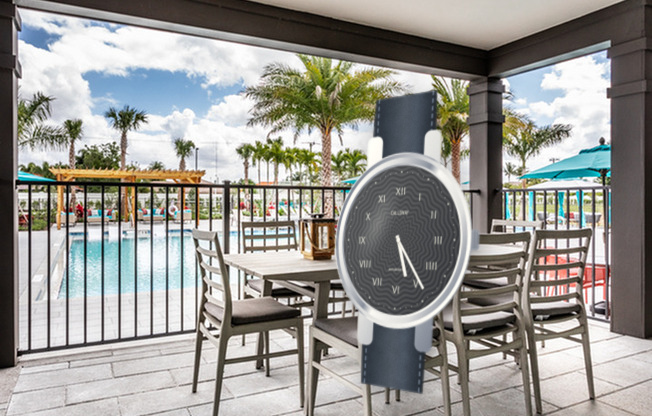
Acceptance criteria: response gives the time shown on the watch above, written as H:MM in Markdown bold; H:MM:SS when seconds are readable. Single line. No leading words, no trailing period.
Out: **5:24**
